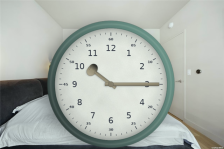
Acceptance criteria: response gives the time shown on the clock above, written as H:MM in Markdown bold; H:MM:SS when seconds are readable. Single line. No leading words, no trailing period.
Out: **10:15**
